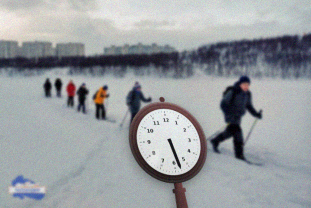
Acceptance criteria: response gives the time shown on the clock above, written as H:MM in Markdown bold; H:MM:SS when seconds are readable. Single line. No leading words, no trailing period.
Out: **5:28**
